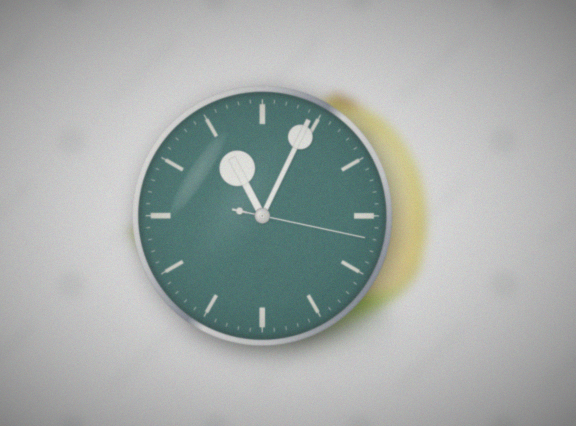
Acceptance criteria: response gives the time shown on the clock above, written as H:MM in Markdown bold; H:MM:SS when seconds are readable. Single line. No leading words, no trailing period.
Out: **11:04:17**
